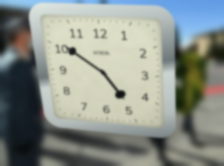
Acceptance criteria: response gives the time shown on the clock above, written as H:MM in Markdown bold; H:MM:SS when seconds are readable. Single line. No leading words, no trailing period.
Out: **4:51**
